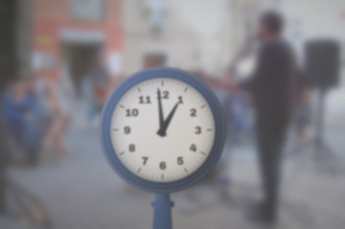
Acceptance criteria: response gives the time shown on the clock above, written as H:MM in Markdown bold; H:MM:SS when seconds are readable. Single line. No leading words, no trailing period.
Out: **12:59**
